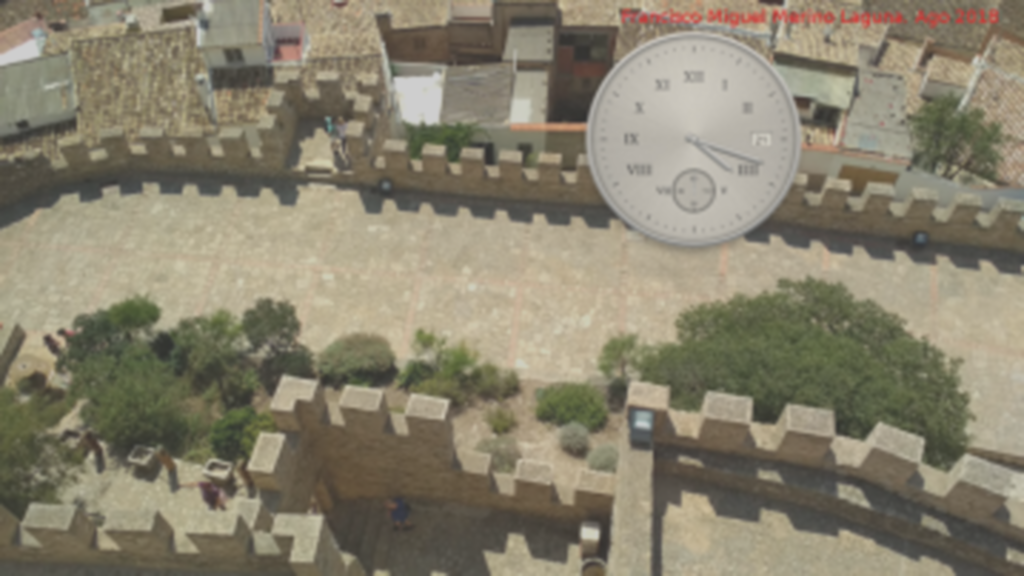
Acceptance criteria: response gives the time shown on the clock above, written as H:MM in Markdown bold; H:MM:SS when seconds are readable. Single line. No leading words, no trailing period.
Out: **4:18**
